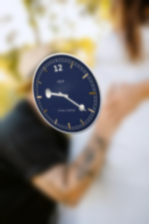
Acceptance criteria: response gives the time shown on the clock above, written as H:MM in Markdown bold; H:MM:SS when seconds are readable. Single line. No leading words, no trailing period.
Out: **9:21**
